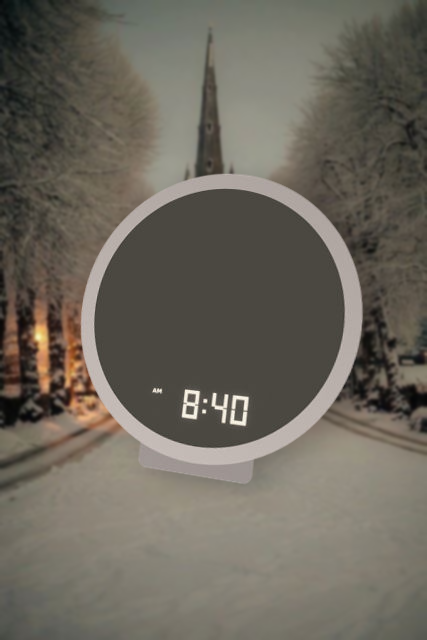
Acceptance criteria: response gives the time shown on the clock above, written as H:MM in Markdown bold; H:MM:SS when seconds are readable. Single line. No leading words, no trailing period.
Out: **8:40**
